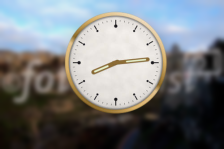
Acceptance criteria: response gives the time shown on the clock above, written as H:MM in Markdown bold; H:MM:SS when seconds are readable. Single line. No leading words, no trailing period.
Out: **8:14**
